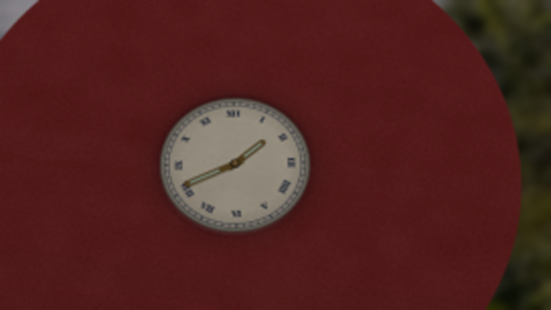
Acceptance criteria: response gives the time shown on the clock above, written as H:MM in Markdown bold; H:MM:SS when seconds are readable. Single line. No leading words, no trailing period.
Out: **1:41**
